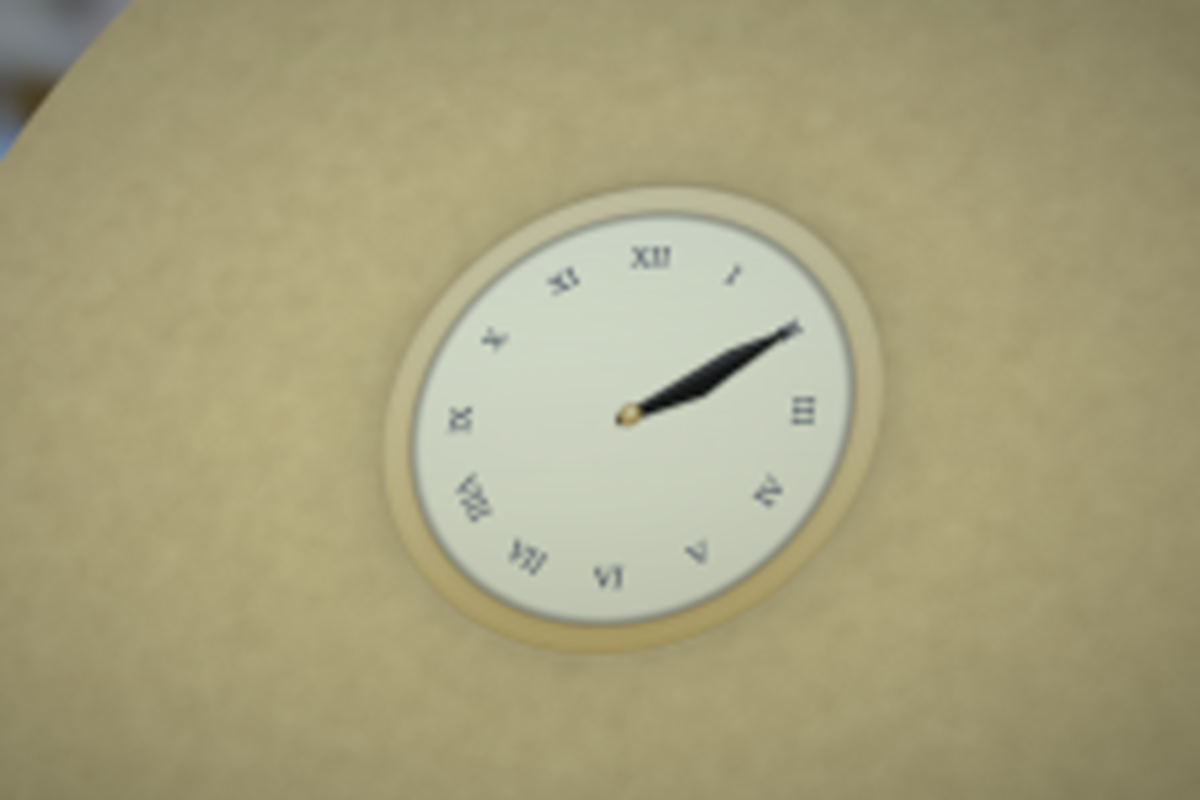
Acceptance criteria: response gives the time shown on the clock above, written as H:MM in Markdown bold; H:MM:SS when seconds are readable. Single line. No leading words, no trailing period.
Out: **2:10**
